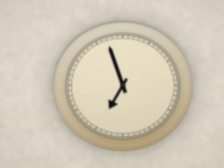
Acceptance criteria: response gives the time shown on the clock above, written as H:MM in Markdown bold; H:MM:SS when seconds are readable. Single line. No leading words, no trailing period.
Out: **6:57**
